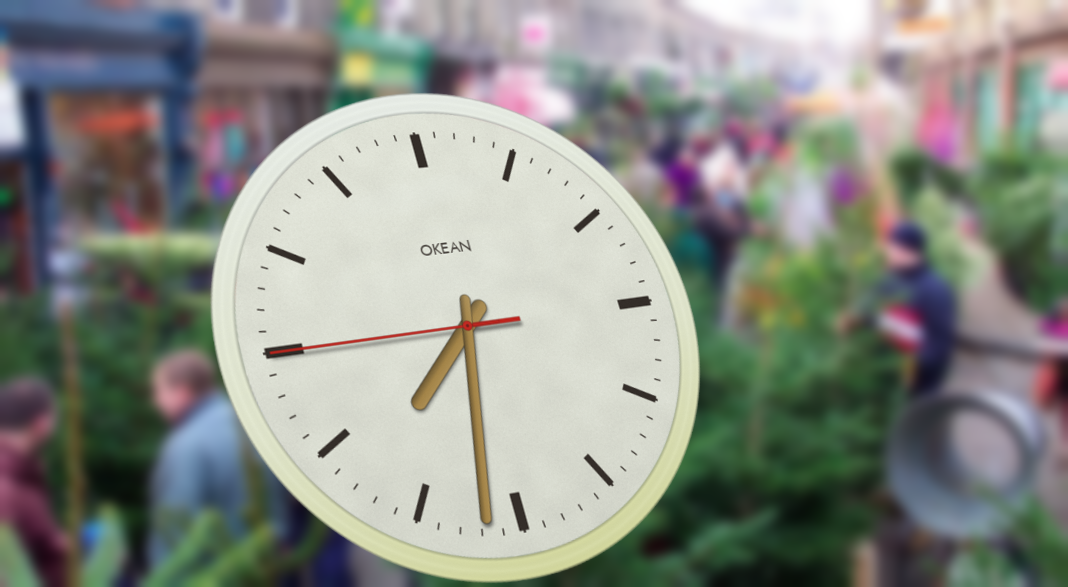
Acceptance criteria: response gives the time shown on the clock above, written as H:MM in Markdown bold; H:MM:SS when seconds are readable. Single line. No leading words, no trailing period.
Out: **7:31:45**
